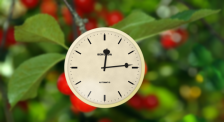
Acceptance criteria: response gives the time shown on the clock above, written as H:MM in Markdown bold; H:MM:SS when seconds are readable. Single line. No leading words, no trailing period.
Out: **12:14**
